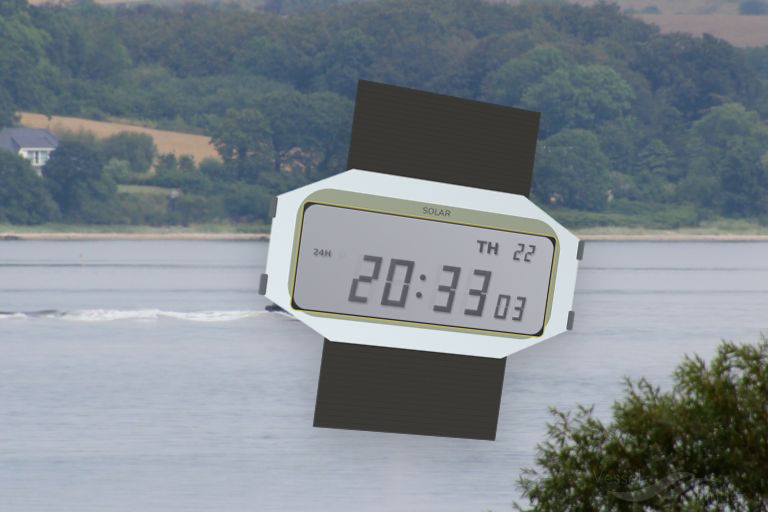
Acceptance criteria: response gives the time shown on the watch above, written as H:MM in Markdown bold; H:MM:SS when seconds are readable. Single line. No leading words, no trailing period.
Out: **20:33:03**
